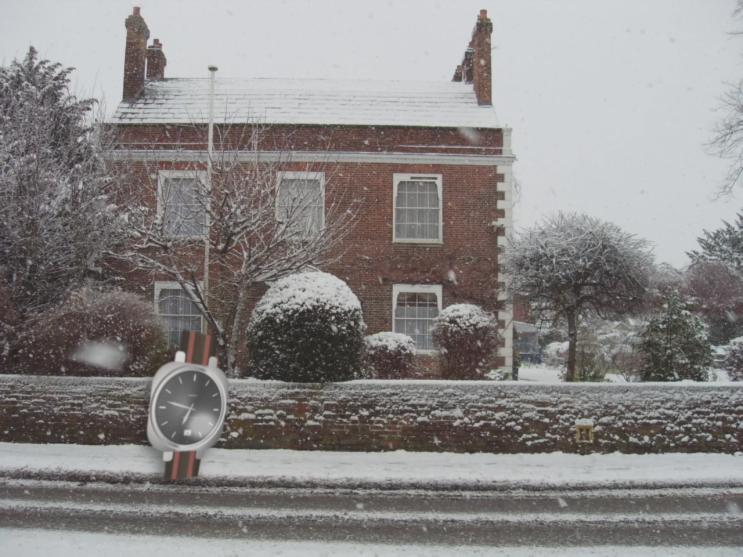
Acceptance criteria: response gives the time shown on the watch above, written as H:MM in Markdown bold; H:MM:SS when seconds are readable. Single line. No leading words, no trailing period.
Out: **6:47**
